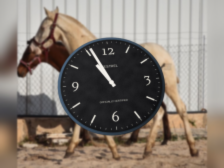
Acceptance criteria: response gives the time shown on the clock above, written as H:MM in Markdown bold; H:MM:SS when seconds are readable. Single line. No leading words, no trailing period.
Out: **10:56**
